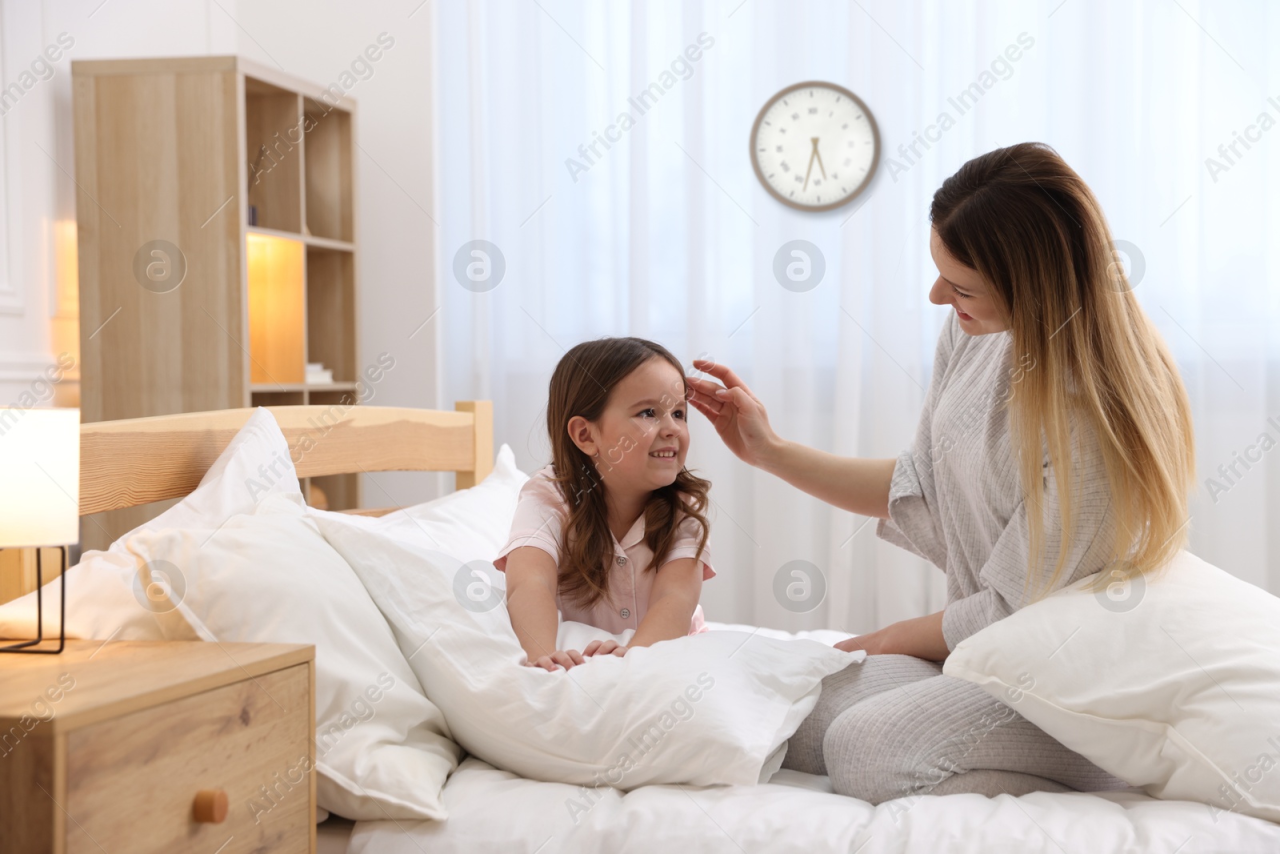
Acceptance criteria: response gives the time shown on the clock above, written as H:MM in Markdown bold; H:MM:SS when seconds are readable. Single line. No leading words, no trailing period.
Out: **5:33**
